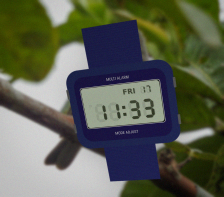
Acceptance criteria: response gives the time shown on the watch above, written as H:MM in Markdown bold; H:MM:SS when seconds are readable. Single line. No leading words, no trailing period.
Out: **11:33**
